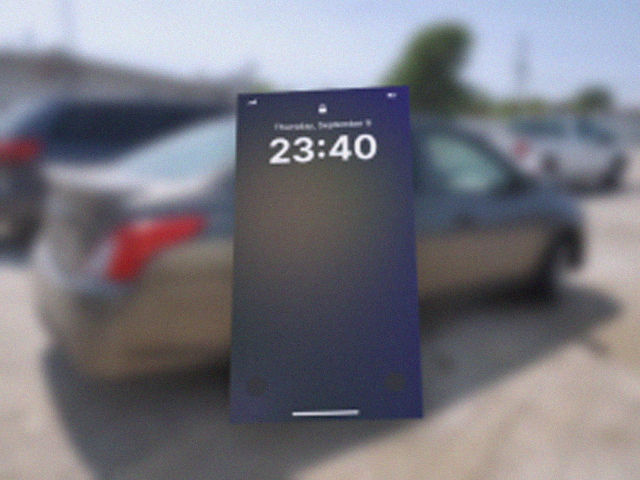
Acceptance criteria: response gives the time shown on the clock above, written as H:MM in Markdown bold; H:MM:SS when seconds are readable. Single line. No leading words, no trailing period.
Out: **23:40**
